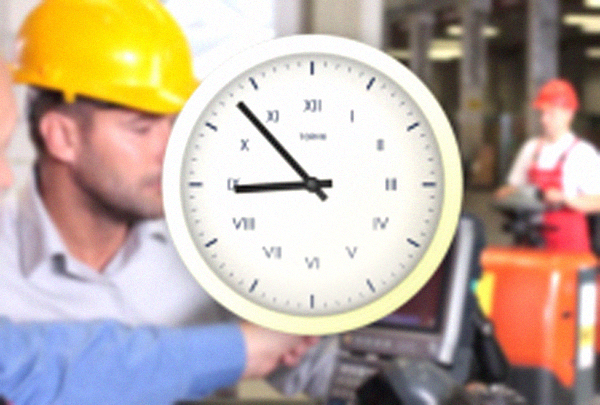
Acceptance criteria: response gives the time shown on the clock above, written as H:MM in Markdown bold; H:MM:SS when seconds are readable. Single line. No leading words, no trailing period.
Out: **8:53**
